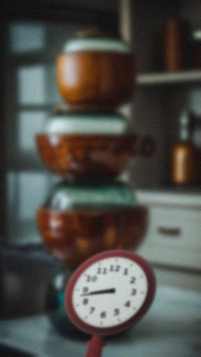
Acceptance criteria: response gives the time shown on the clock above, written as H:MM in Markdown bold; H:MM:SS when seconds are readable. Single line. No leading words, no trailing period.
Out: **8:43**
